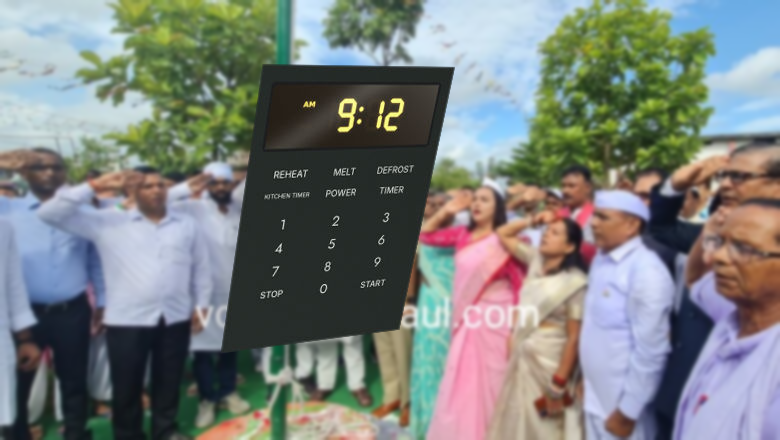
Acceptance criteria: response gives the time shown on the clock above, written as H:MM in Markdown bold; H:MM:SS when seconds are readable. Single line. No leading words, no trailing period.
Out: **9:12**
